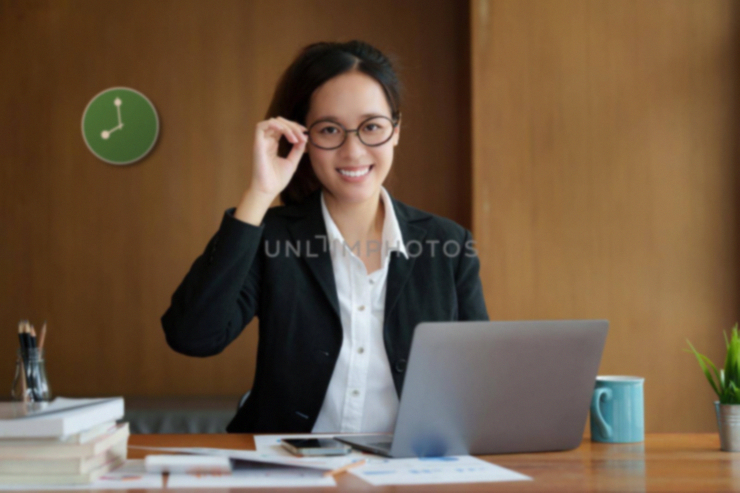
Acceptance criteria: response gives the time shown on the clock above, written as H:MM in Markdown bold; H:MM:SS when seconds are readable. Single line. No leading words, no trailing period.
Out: **7:59**
